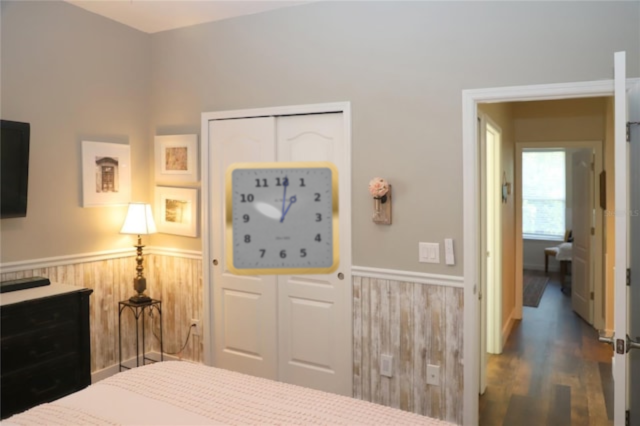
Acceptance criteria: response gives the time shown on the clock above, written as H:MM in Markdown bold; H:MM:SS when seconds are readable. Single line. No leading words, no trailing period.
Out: **1:01**
